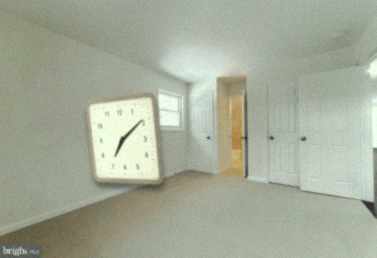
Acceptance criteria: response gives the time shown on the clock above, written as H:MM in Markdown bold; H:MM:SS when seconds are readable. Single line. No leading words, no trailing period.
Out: **7:09**
